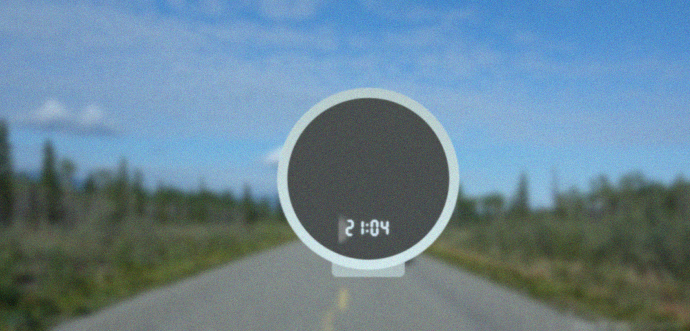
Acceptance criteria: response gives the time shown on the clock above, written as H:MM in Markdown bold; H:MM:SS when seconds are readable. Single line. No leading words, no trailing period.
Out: **21:04**
